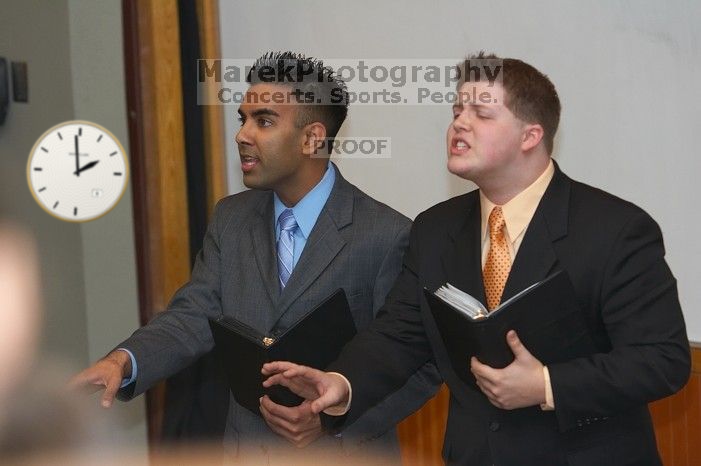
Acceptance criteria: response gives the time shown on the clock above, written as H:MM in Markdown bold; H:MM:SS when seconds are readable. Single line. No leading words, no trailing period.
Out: **1:59**
